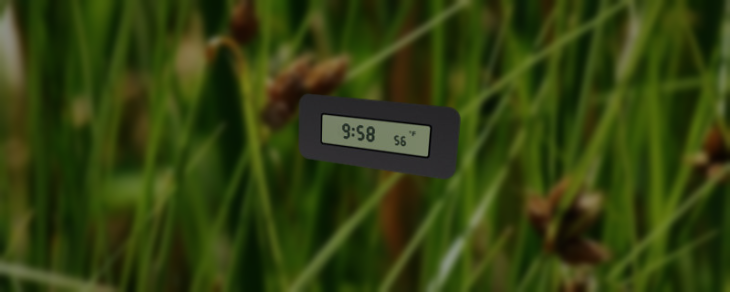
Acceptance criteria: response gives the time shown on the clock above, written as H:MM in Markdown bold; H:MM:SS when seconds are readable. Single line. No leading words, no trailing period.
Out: **9:58**
